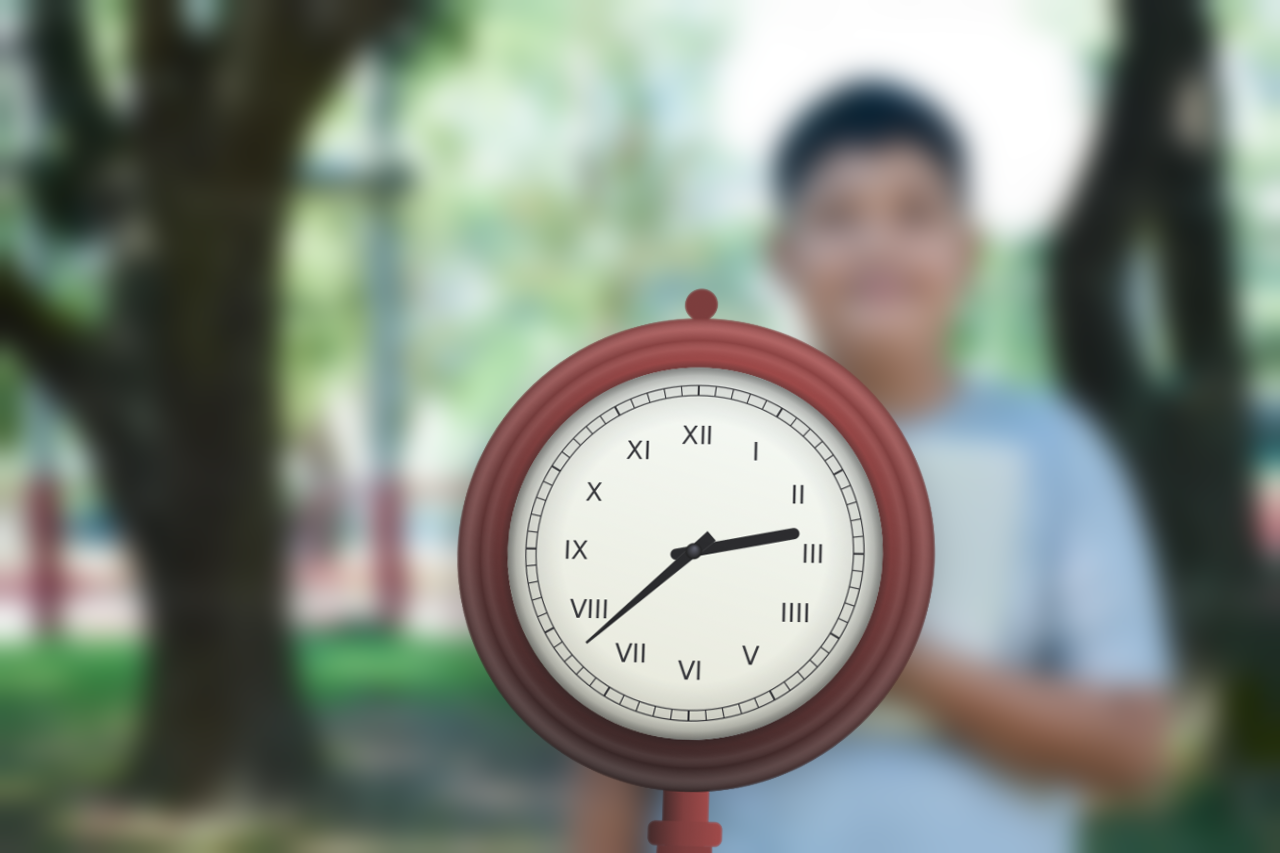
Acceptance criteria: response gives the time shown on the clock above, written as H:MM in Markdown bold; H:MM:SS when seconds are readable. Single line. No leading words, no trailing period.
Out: **2:38**
